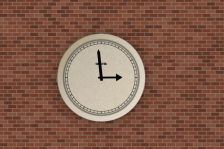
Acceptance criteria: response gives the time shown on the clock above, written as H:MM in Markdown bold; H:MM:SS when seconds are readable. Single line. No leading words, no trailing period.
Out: **2:59**
